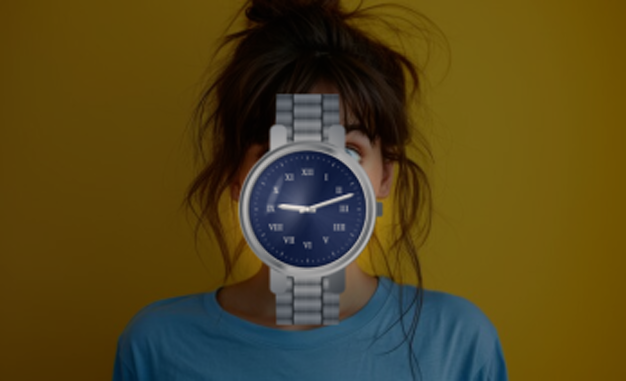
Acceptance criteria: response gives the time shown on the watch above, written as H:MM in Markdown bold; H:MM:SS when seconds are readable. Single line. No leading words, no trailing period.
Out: **9:12**
